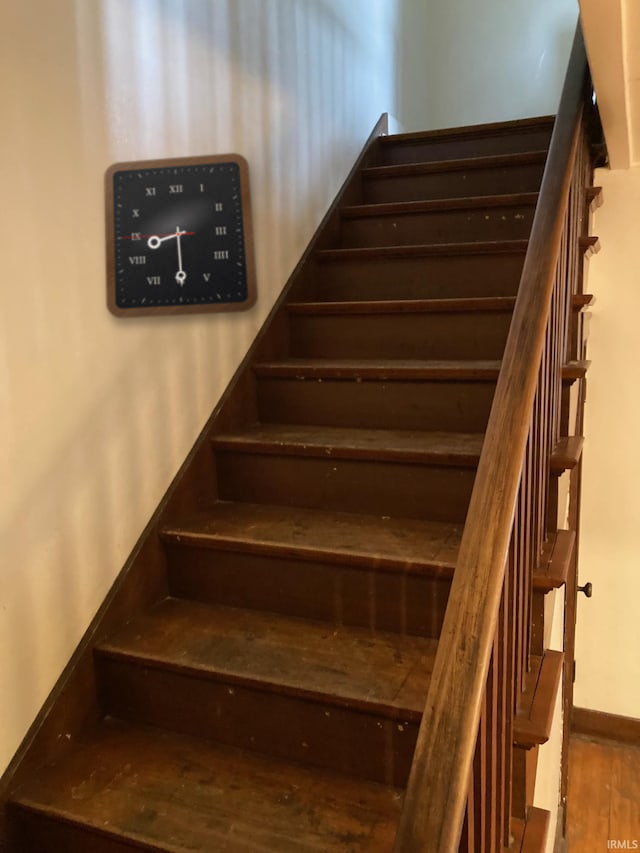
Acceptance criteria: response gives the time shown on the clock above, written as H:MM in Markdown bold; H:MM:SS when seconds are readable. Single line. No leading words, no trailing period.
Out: **8:29:45**
